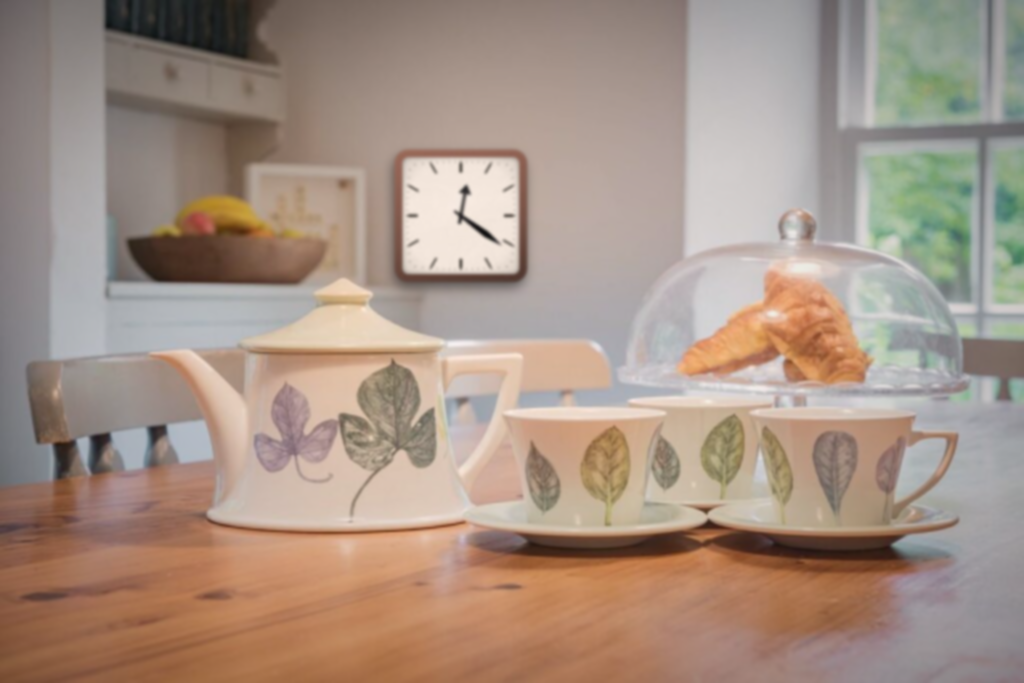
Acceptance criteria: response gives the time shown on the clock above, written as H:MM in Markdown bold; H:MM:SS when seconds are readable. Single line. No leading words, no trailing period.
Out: **12:21**
